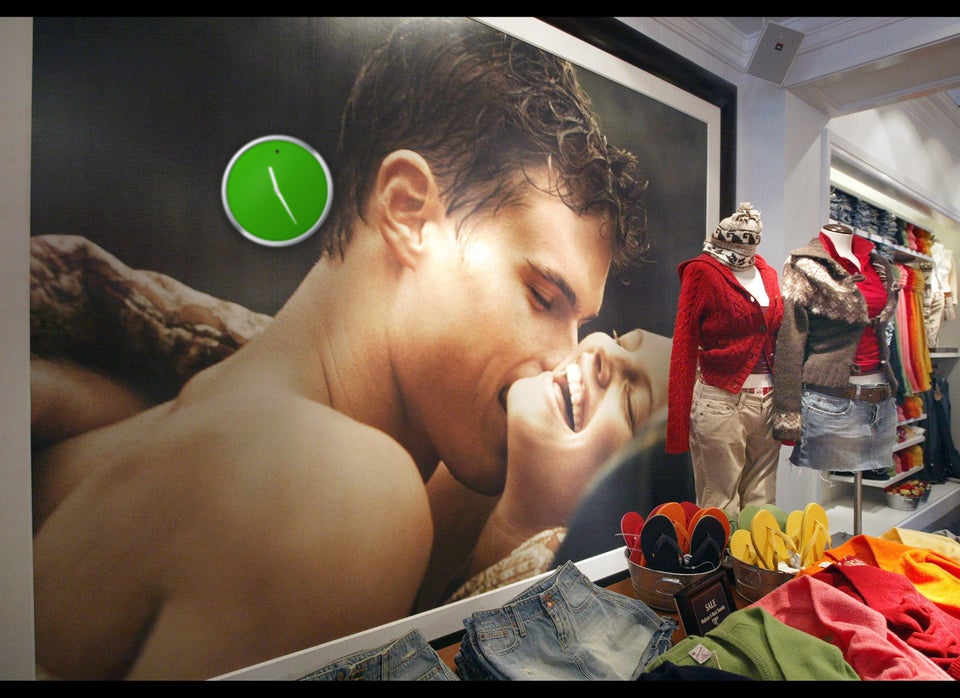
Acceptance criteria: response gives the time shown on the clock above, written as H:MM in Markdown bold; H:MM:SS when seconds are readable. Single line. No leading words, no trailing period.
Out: **11:25**
